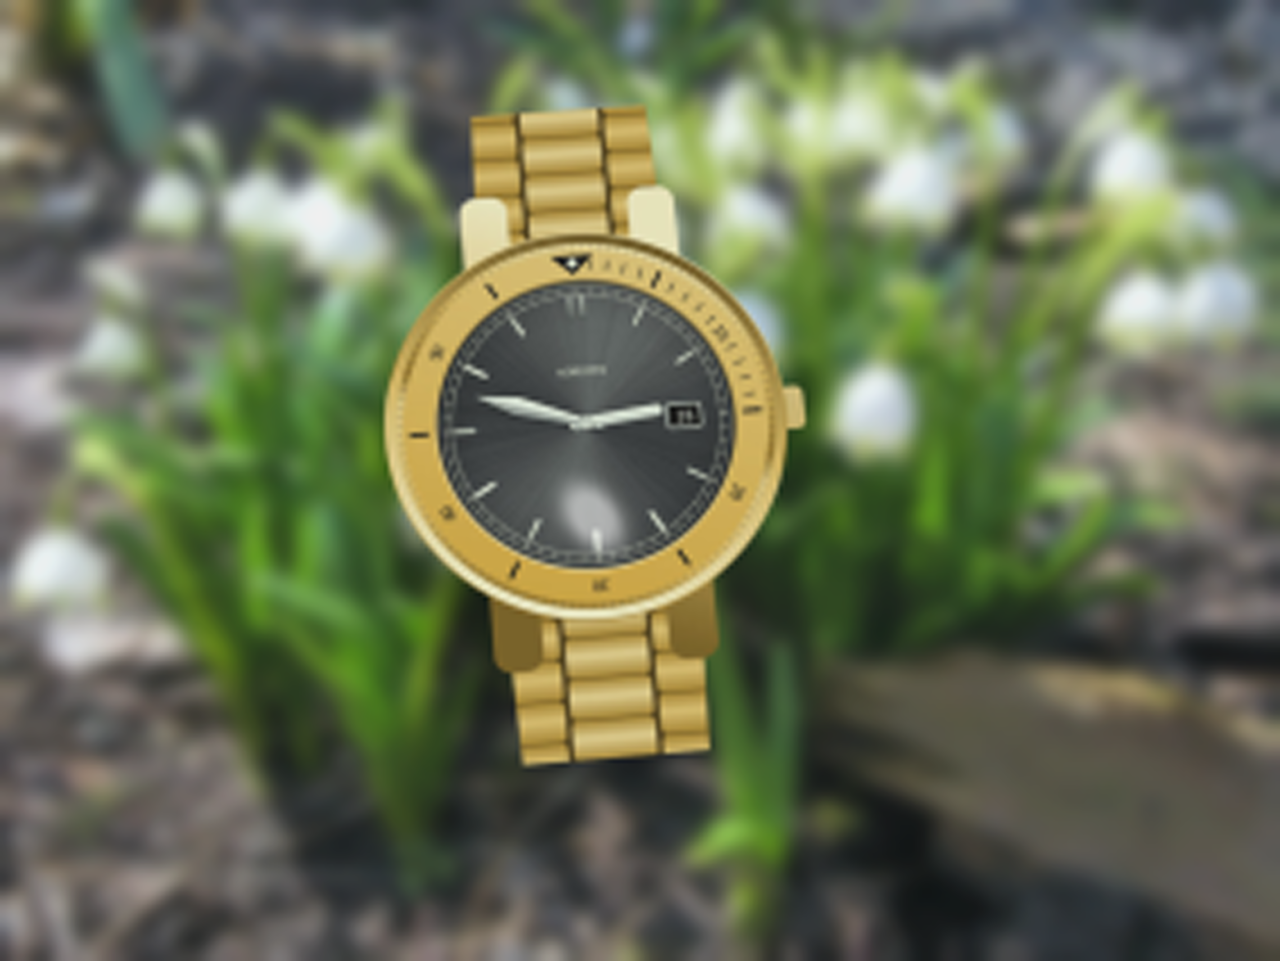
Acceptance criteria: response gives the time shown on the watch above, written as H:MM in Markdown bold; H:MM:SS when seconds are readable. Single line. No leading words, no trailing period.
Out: **2:48**
